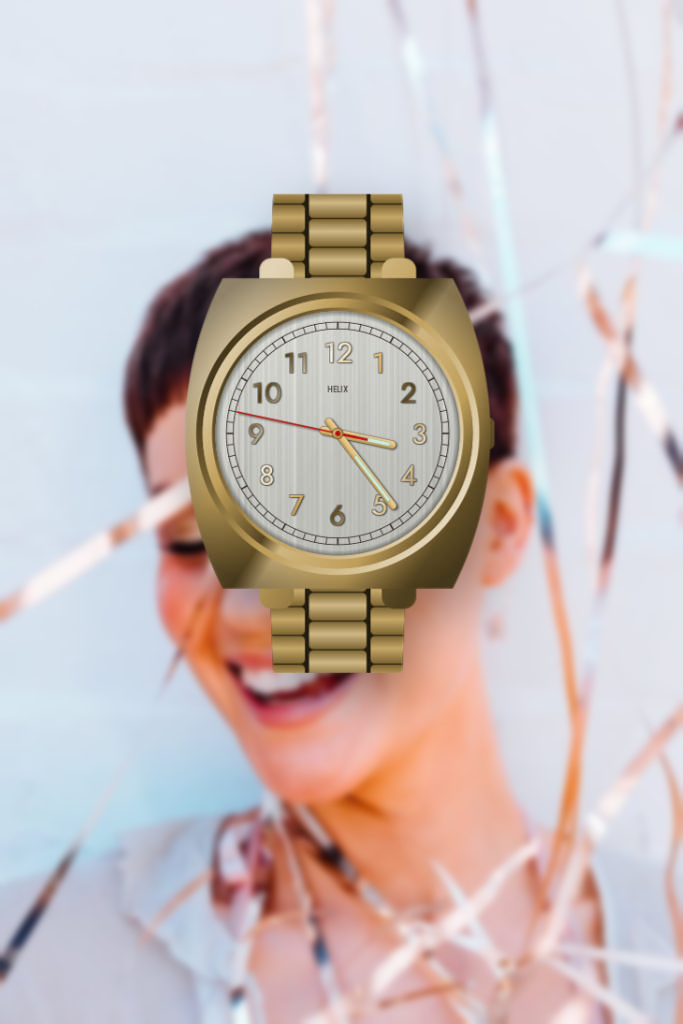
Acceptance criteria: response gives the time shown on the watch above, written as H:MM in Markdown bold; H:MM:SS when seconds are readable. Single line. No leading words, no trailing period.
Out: **3:23:47**
